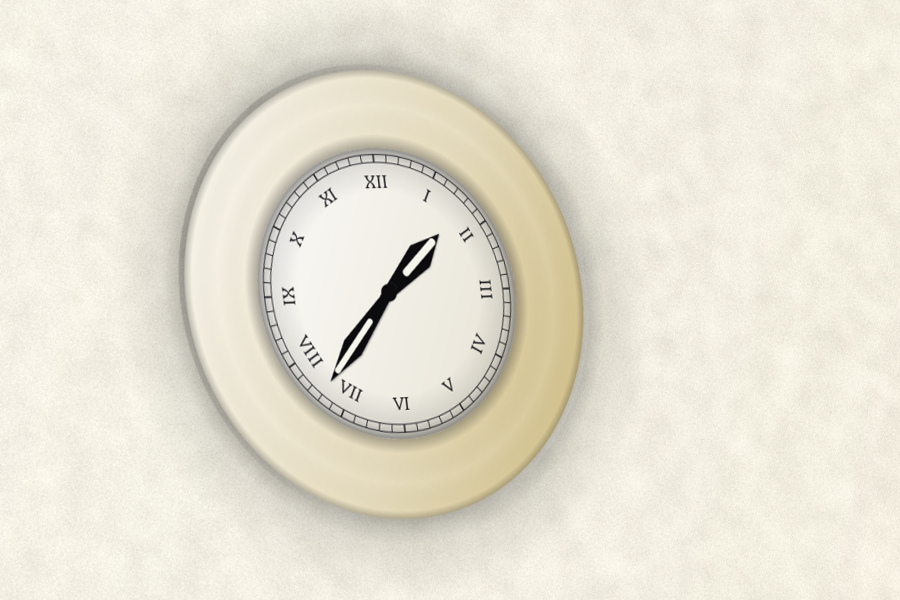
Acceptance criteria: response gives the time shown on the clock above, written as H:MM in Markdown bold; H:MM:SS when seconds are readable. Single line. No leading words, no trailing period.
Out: **1:37**
